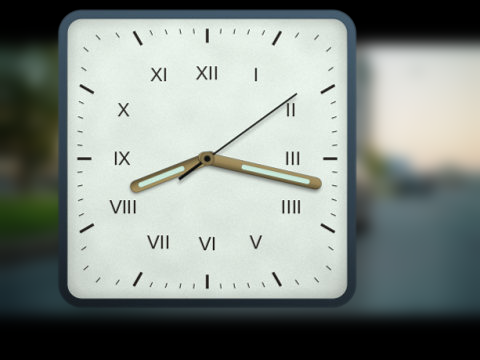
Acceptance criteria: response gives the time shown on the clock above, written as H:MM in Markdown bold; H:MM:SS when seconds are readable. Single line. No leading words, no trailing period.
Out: **8:17:09**
